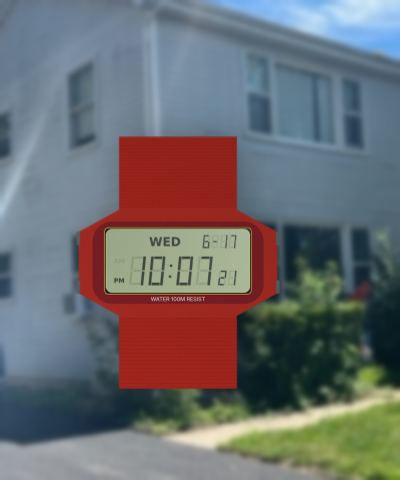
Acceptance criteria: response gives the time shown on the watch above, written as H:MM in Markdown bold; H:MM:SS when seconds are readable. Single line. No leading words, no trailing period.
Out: **10:07:21**
